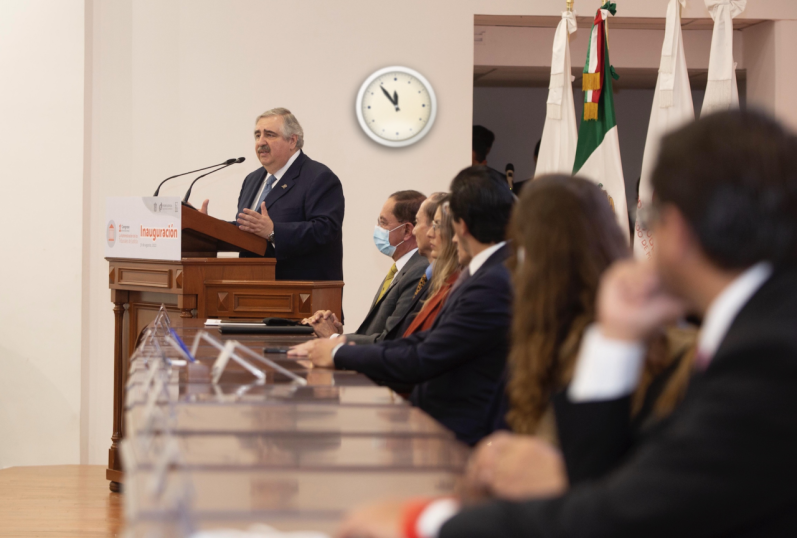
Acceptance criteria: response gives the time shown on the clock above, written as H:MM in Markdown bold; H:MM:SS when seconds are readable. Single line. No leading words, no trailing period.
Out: **11:54**
